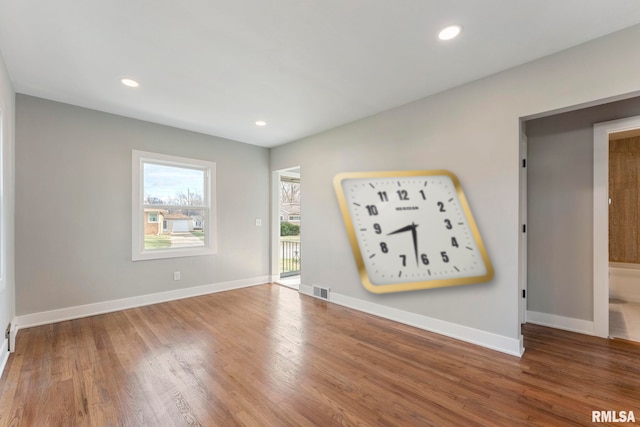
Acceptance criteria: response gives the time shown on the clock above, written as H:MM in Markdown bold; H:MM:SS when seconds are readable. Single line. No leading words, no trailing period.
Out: **8:32**
